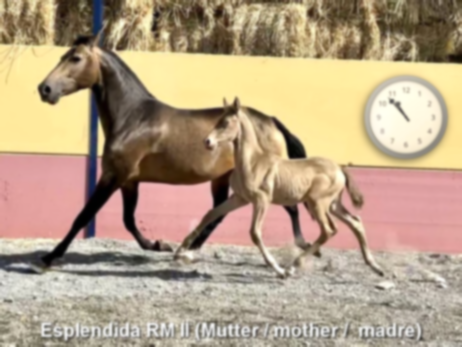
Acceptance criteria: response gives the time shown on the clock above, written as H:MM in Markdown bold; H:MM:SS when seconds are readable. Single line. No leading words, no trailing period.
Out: **10:53**
